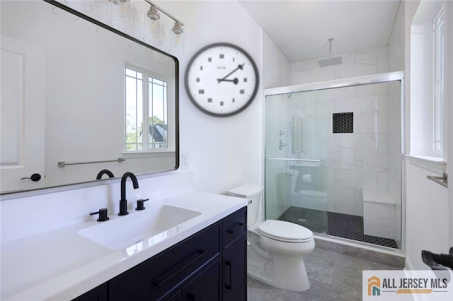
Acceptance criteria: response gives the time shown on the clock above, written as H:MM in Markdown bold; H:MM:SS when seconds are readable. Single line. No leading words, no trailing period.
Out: **3:09**
